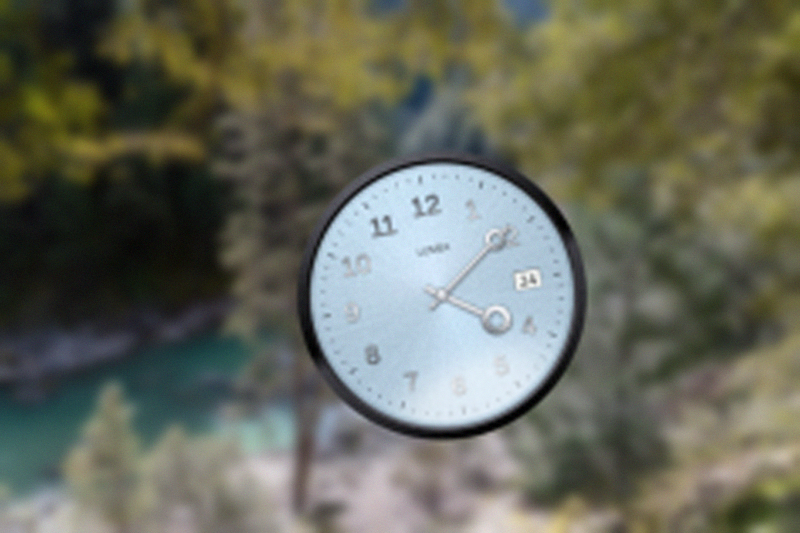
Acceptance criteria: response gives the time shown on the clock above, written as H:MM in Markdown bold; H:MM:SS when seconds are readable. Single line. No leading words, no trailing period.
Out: **4:09**
